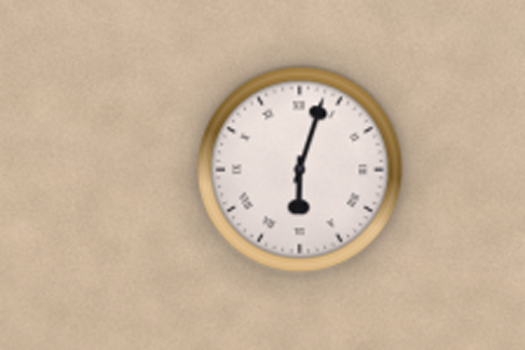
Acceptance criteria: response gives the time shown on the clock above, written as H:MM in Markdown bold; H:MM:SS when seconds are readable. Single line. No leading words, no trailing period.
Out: **6:03**
